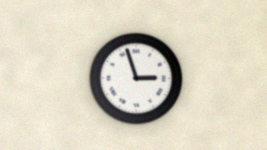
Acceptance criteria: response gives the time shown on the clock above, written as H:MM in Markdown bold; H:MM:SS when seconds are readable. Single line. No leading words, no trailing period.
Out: **2:57**
